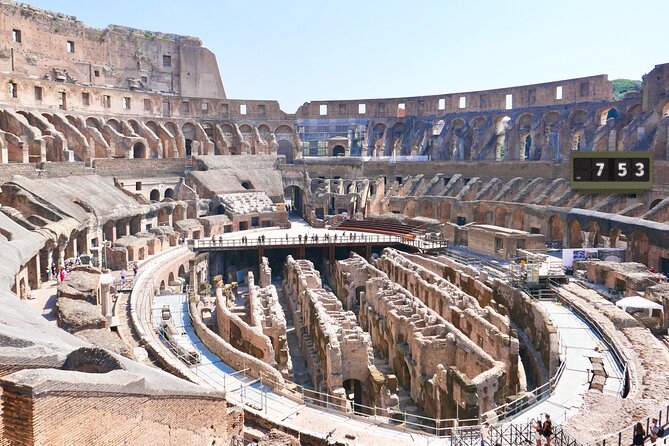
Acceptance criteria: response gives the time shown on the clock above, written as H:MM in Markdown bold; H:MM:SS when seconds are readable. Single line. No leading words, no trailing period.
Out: **7:53**
